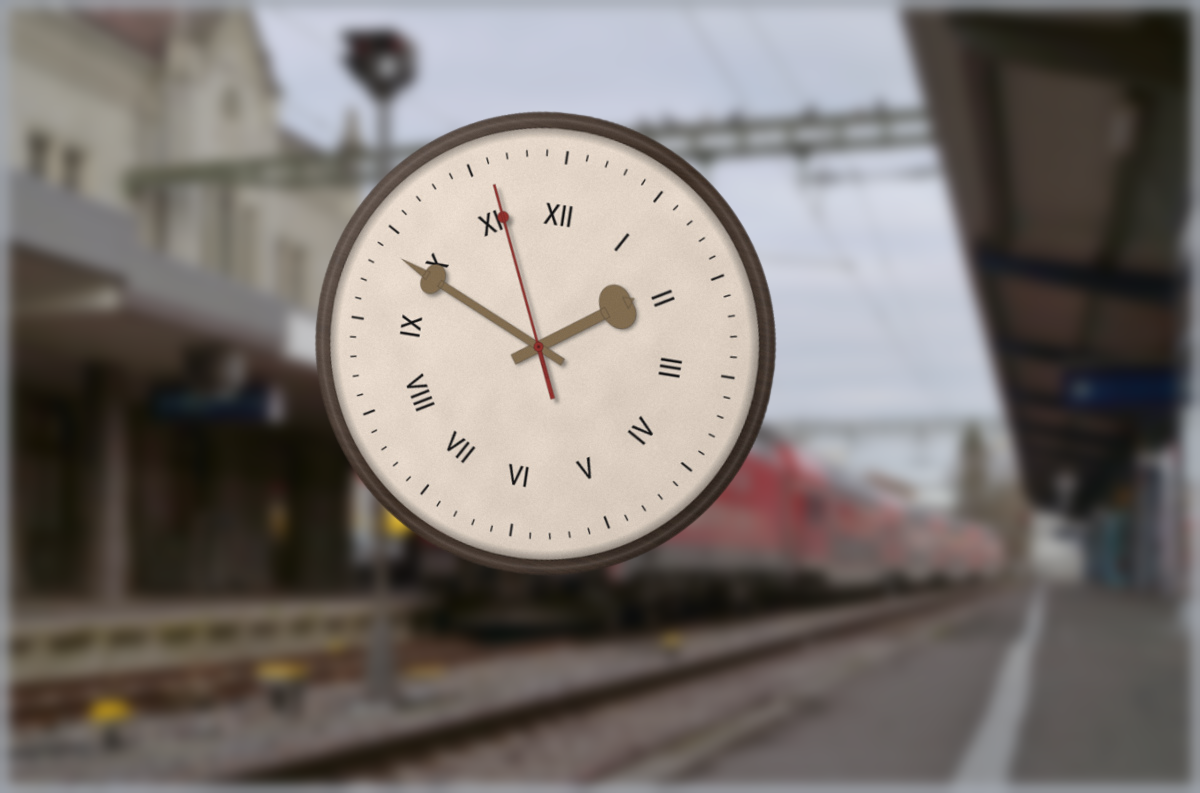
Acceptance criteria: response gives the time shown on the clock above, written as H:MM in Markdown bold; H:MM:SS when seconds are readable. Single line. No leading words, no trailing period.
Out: **1:48:56**
